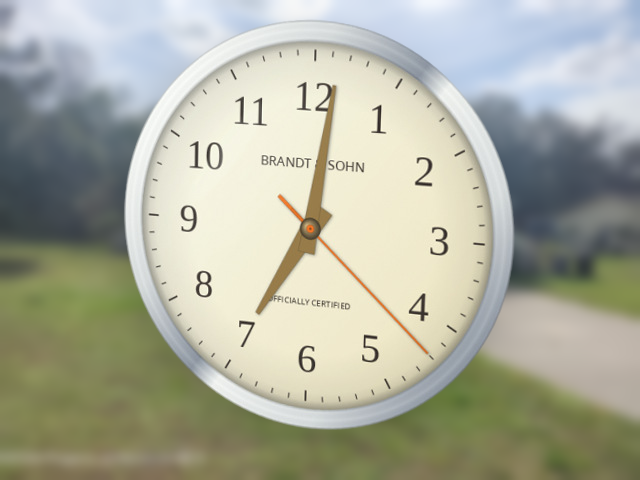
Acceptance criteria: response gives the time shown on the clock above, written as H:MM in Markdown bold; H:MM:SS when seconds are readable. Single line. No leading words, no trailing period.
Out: **7:01:22**
